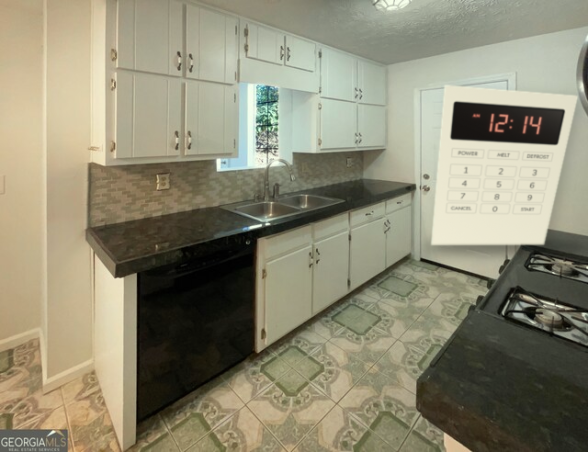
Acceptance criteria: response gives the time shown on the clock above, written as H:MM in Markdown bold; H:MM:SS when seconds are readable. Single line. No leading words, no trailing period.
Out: **12:14**
